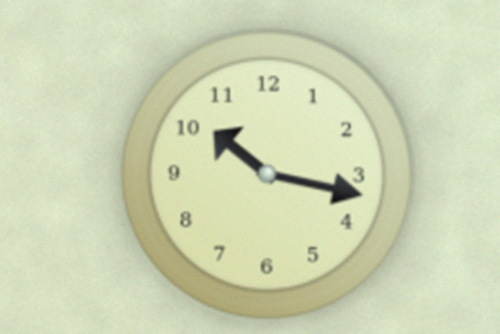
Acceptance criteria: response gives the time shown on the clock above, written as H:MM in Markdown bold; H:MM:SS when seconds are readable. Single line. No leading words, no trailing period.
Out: **10:17**
